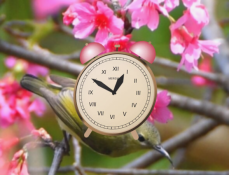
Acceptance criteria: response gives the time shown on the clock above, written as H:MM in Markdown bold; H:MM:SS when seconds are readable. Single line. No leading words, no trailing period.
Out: **12:50**
